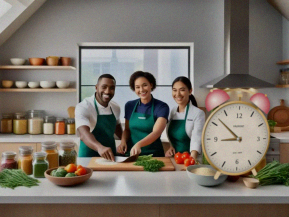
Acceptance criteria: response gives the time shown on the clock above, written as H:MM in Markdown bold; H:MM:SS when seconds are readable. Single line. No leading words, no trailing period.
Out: **8:52**
